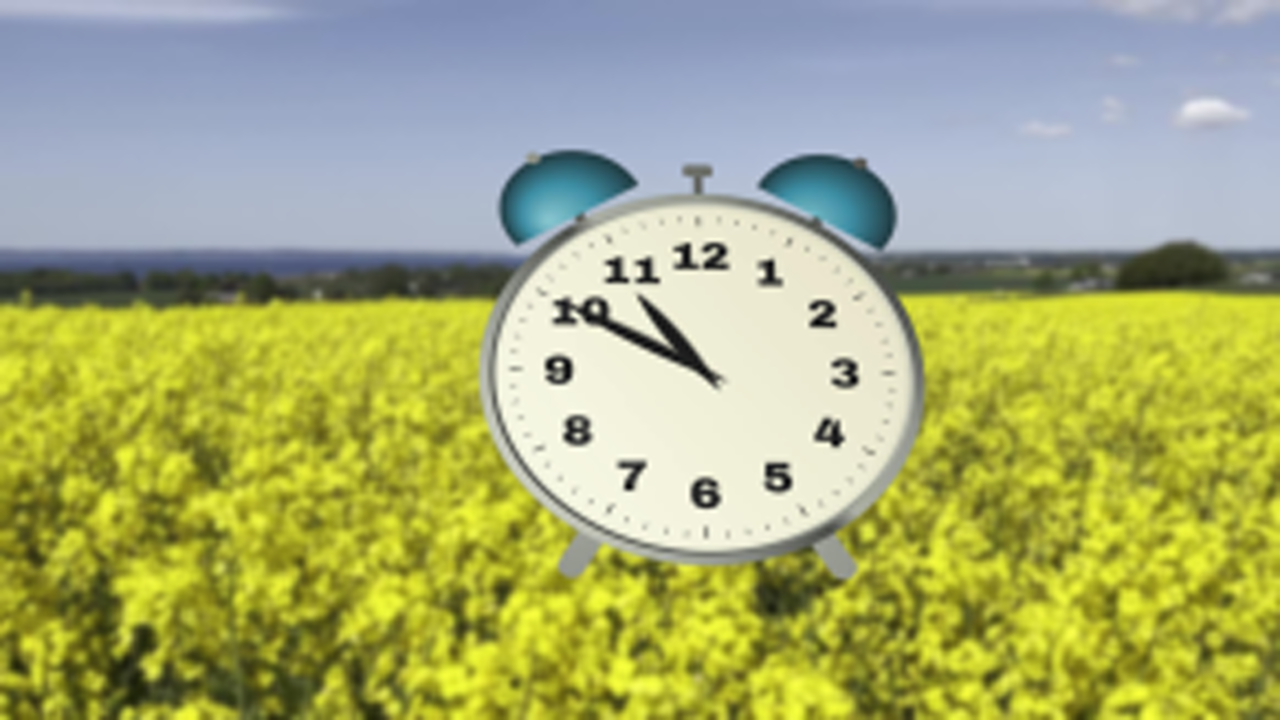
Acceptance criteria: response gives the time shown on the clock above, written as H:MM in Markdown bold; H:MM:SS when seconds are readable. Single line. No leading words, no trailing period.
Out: **10:50**
